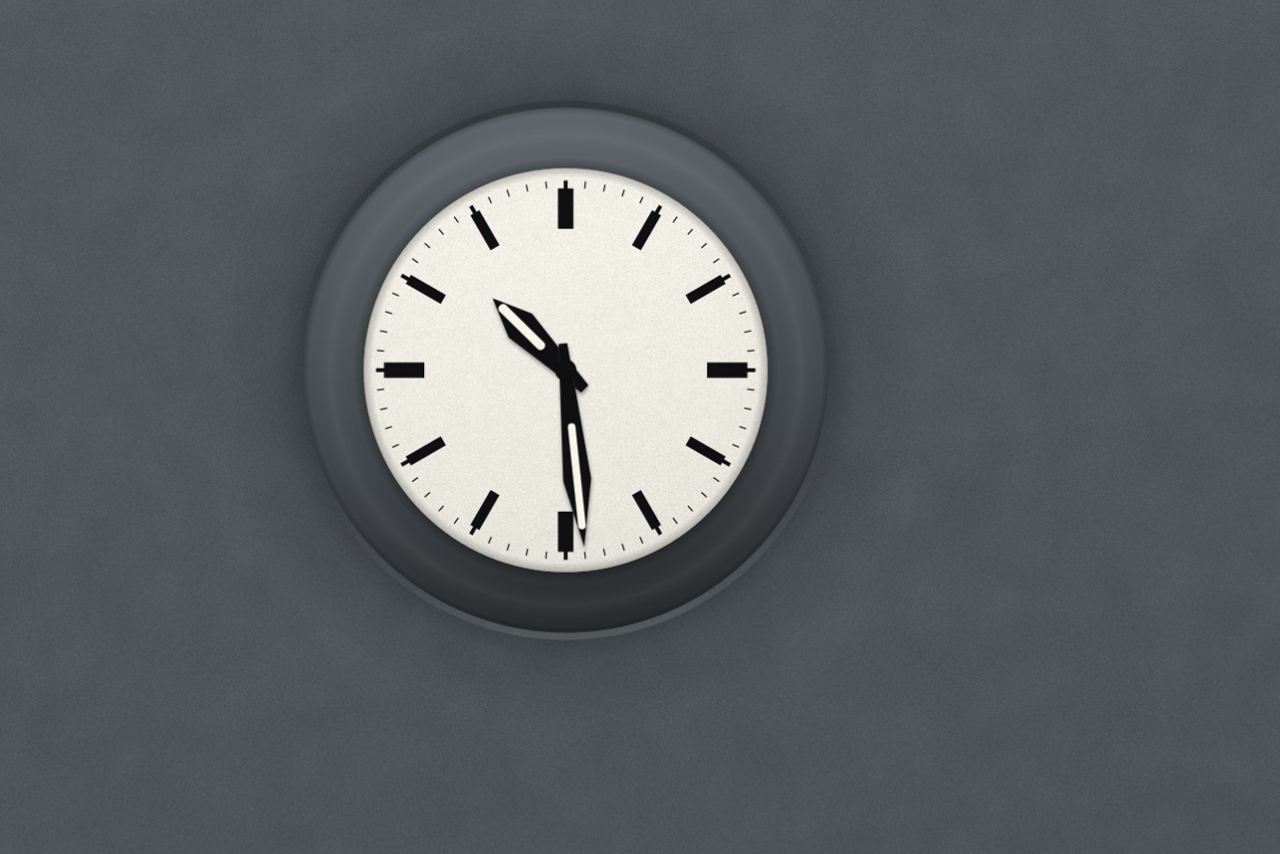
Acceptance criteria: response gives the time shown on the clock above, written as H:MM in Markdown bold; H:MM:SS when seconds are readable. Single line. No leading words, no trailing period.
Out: **10:29**
